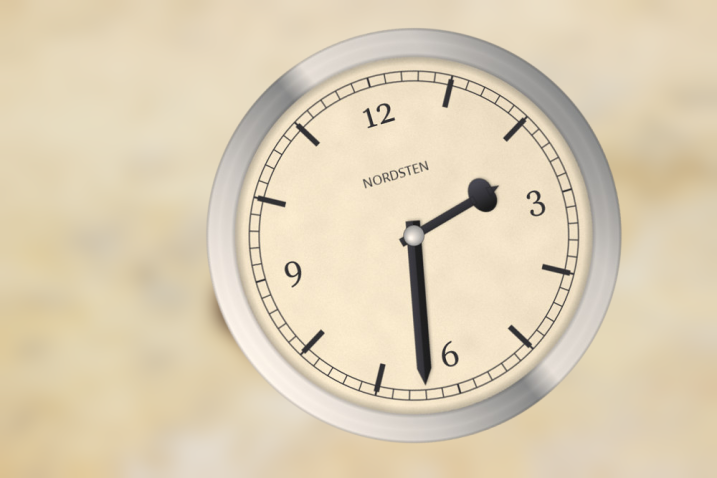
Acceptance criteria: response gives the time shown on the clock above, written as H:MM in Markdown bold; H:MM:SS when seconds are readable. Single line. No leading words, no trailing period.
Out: **2:32**
